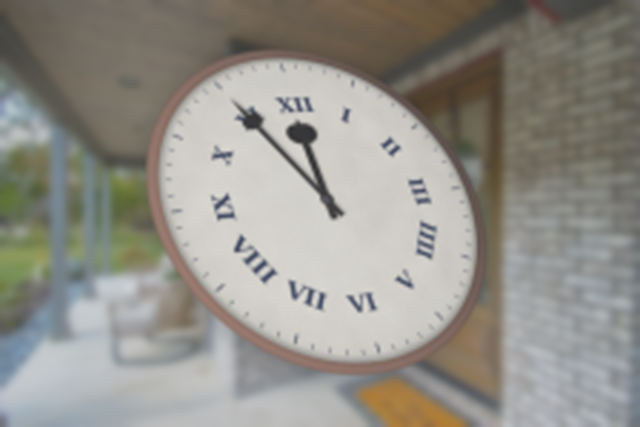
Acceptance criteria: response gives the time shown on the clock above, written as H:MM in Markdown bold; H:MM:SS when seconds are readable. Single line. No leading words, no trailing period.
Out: **11:55**
